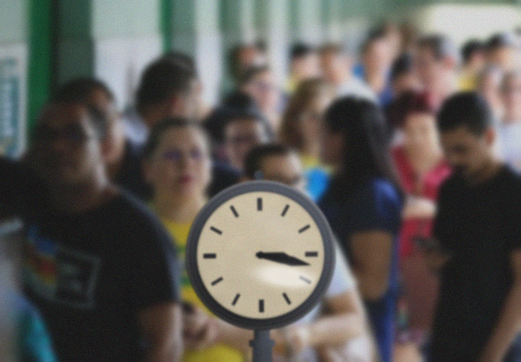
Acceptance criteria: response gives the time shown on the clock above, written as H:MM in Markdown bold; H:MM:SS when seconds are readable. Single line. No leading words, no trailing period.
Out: **3:17**
